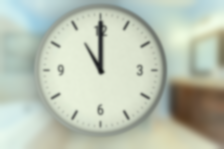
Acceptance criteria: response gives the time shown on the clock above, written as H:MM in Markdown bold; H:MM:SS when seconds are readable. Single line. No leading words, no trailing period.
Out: **11:00**
